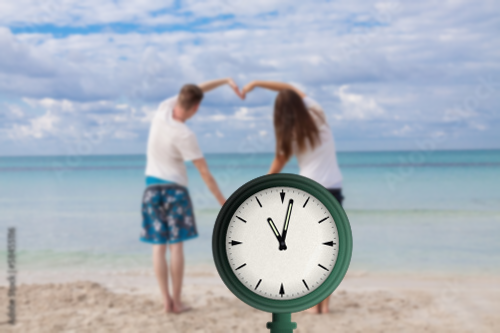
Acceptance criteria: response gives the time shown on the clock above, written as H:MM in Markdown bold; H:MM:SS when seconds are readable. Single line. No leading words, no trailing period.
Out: **11:02**
